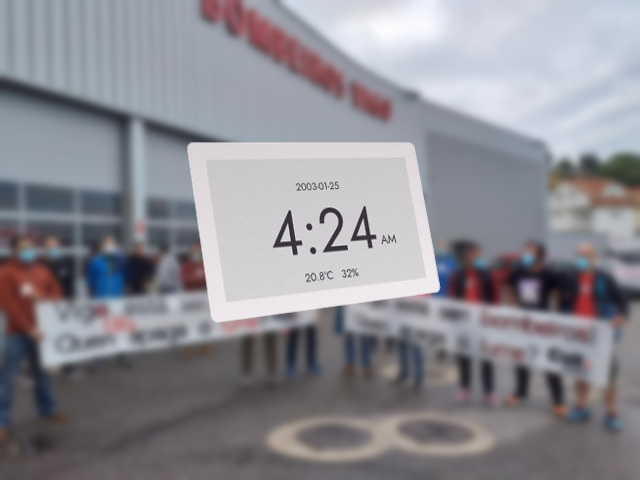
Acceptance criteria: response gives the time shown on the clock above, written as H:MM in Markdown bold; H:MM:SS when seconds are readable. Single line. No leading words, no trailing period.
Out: **4:24**
